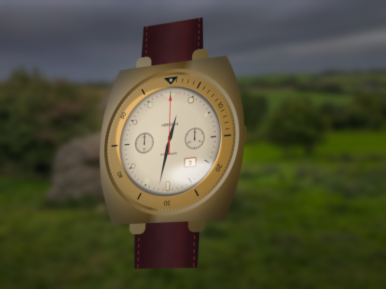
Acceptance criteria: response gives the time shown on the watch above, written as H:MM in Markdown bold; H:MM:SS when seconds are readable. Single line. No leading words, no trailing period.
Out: **12:32**
